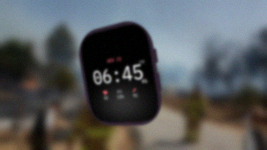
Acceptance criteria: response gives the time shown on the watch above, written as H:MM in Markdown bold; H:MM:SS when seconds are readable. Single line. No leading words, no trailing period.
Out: **6:45**
